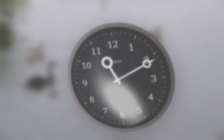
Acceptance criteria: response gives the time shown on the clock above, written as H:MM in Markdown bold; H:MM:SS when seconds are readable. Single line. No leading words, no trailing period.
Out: **11:11**
